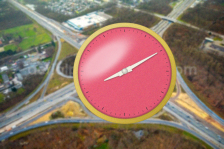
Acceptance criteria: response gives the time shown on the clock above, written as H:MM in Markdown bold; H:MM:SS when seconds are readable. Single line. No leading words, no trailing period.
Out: **8:10**
